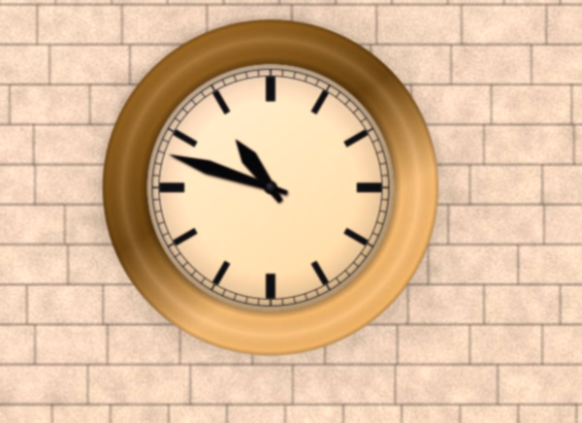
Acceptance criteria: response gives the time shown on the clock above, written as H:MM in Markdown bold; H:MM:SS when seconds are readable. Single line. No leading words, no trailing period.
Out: **10:48**
